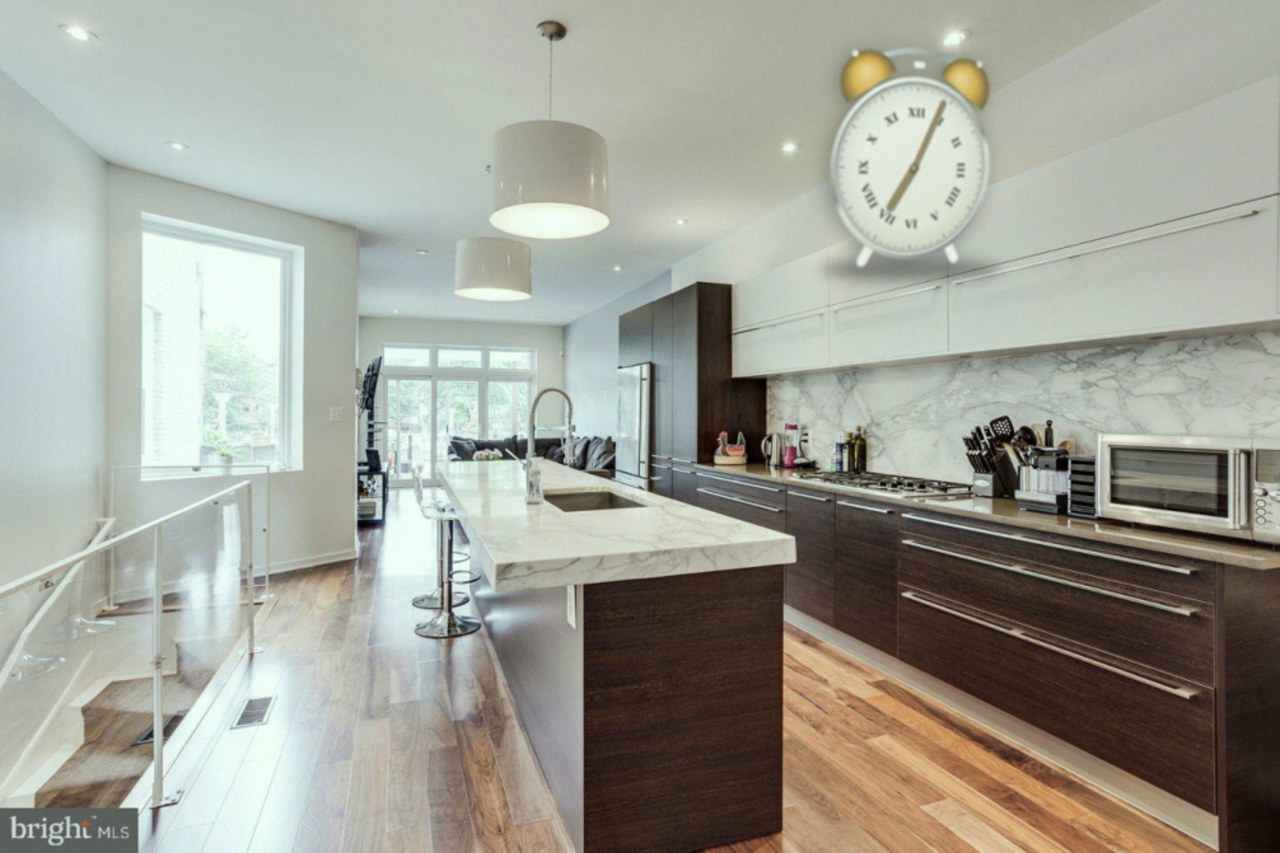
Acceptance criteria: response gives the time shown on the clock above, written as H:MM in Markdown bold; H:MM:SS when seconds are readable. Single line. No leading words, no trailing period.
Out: **7:04**
